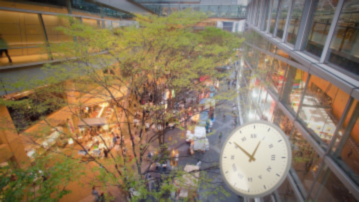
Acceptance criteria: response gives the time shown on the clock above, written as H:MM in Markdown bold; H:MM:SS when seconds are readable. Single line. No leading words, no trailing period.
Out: **12:51**
